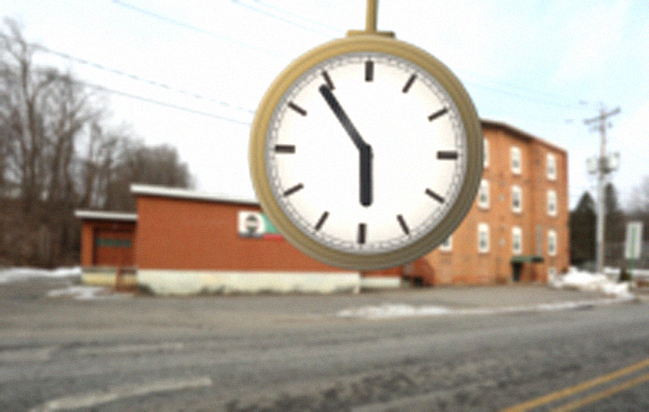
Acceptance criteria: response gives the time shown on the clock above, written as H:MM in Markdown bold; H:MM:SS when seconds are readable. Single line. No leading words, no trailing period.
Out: **5:54**
